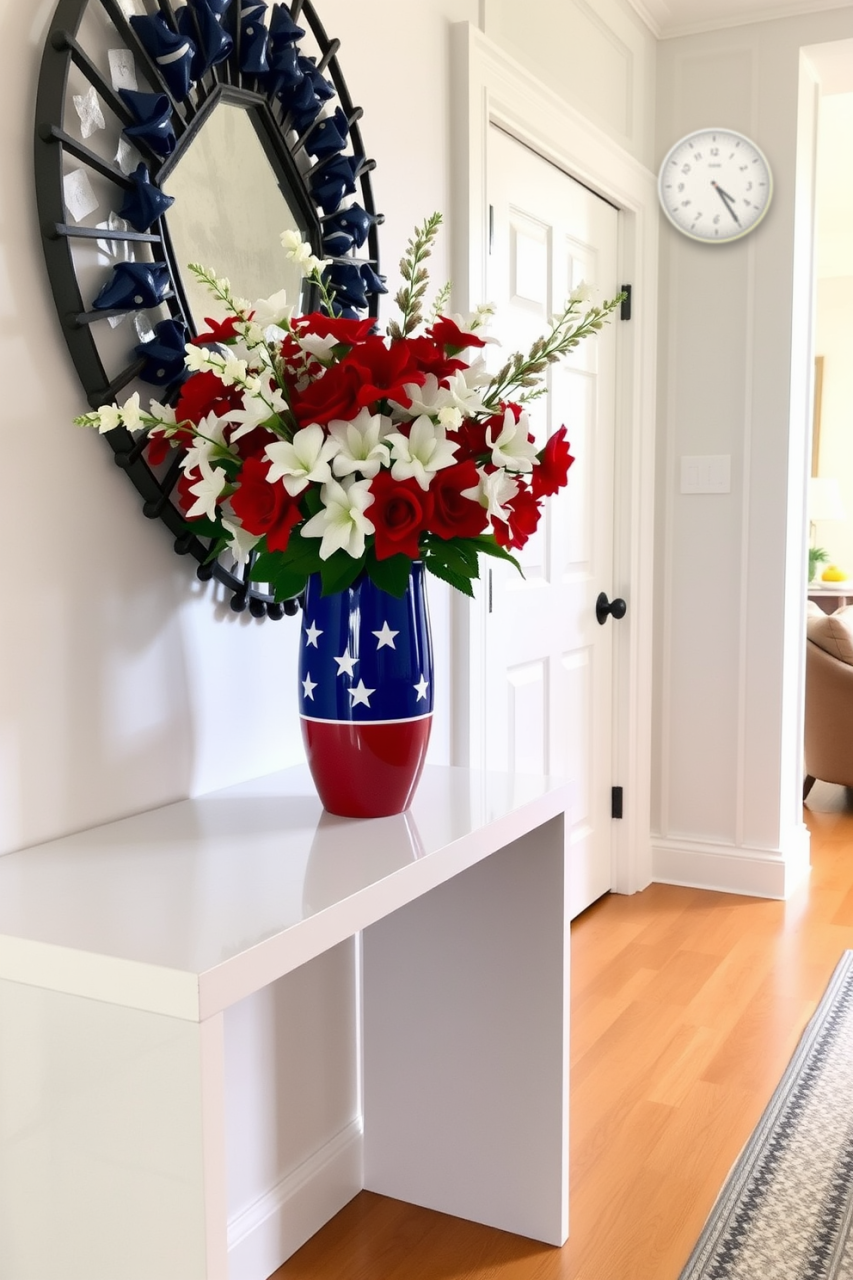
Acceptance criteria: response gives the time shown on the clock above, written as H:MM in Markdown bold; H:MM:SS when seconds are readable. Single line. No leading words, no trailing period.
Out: **4:25**
